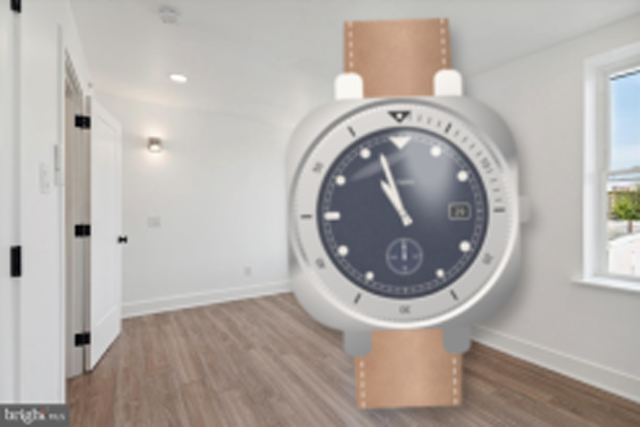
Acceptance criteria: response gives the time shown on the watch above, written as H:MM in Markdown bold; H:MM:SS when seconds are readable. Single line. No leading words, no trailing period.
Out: **10:57**
